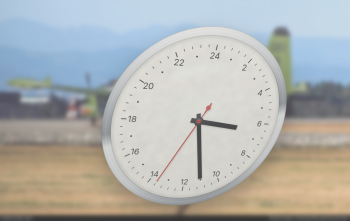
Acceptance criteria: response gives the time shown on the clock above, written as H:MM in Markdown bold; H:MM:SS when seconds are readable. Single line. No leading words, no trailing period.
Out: **6:27:34**
